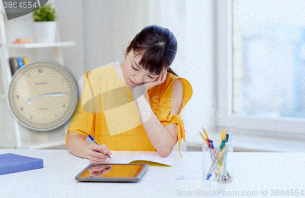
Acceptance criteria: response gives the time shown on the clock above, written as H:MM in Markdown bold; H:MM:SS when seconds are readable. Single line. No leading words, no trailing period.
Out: **8:15**
